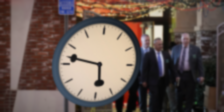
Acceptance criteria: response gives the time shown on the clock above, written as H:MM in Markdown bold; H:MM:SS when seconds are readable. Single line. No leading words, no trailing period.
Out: **5:47**
